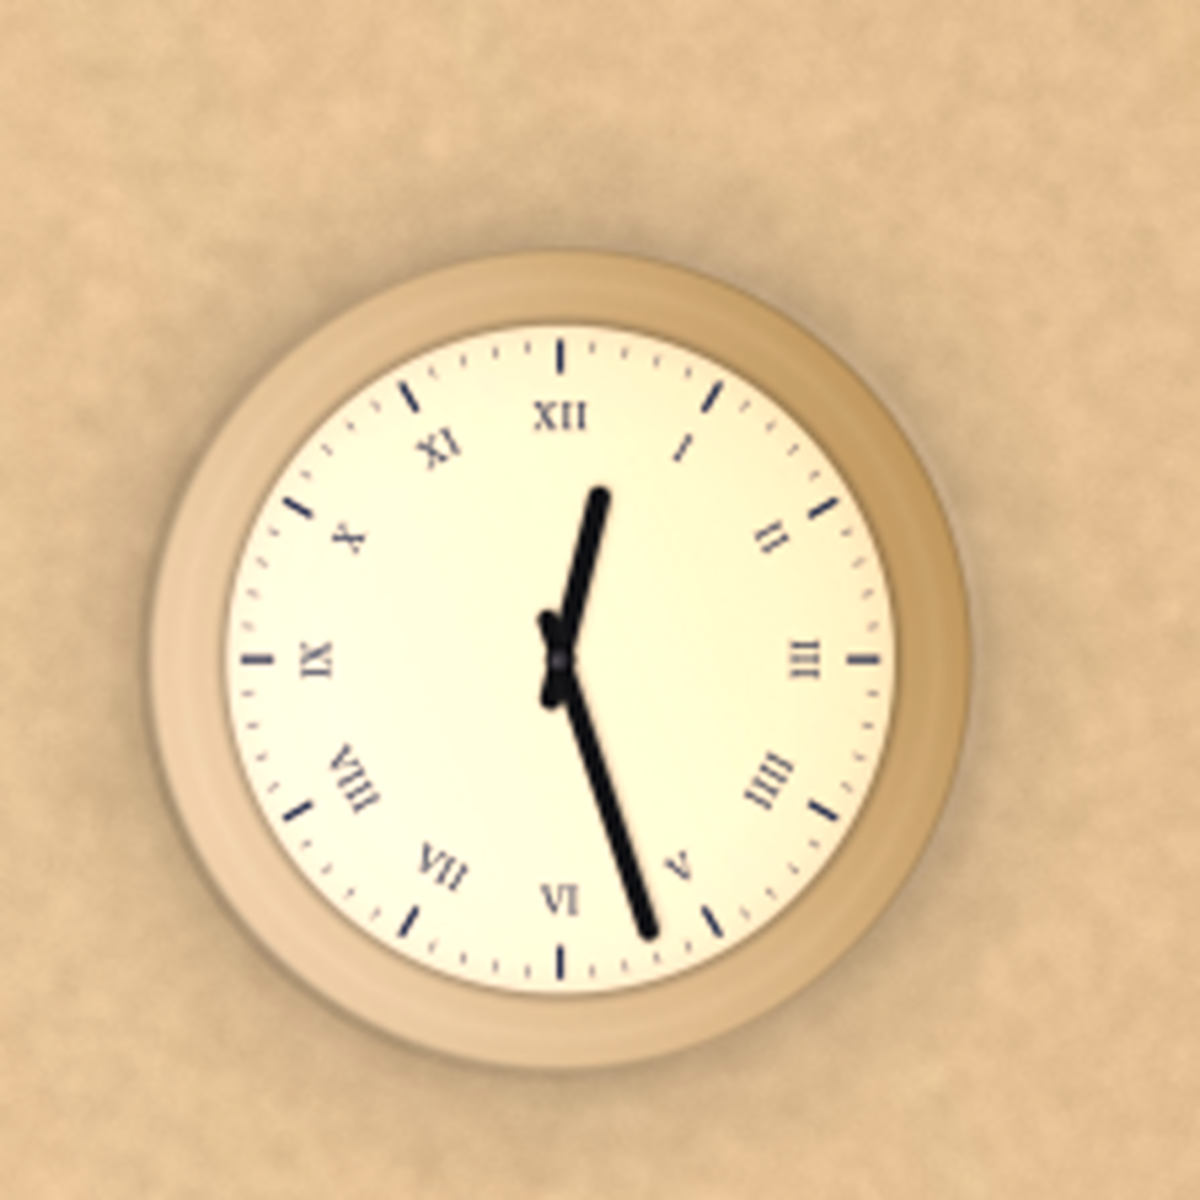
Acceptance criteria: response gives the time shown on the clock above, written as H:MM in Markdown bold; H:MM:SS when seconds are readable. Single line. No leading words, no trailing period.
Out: **12:27**
